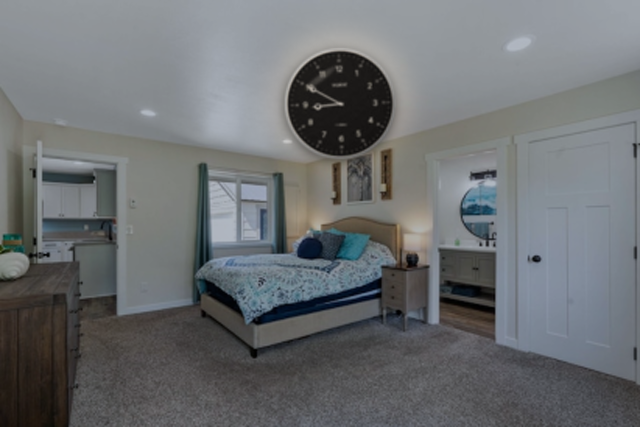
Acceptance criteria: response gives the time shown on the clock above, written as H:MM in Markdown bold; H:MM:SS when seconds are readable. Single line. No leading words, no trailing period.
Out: **8:50**
